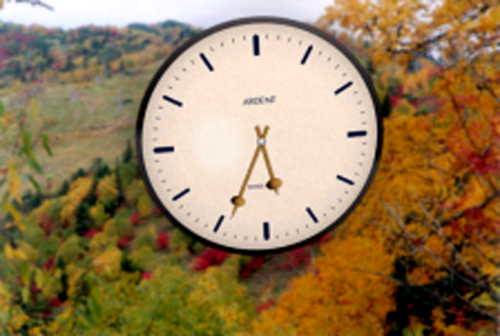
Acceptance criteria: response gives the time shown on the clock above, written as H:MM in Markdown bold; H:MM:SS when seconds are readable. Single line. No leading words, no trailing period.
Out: **5:34**
